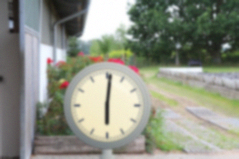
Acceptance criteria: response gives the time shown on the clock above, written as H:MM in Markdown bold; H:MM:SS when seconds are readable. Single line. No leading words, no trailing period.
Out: **6:01**
